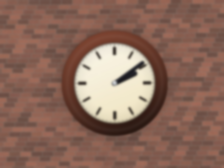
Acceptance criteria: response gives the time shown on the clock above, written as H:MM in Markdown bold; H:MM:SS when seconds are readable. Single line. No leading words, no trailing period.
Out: **2:09**
